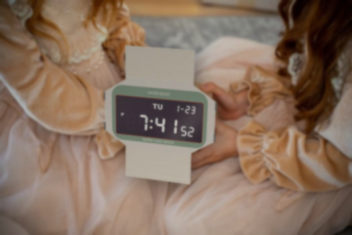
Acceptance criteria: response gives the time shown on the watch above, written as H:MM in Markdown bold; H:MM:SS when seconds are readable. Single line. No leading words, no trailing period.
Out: **7:41:52**
